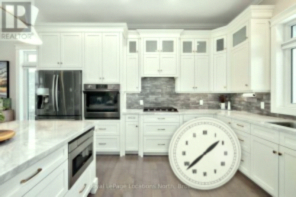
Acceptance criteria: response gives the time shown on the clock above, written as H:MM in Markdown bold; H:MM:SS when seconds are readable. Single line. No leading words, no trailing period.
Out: **1:38**
